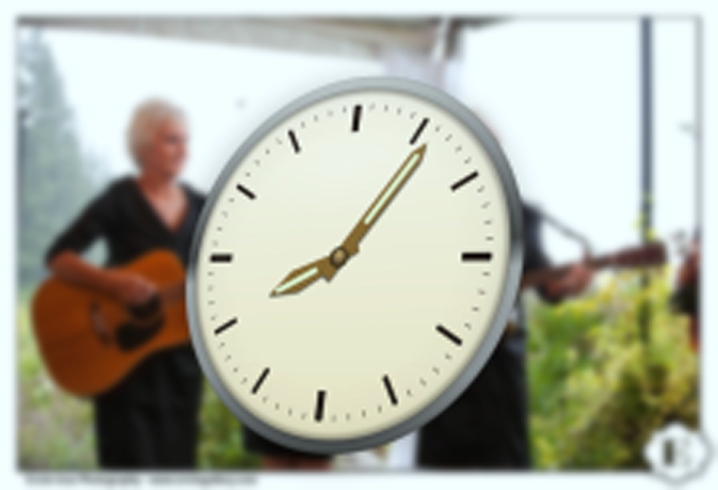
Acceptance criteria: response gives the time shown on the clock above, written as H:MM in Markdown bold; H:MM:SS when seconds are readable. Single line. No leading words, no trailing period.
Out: **8:06**
